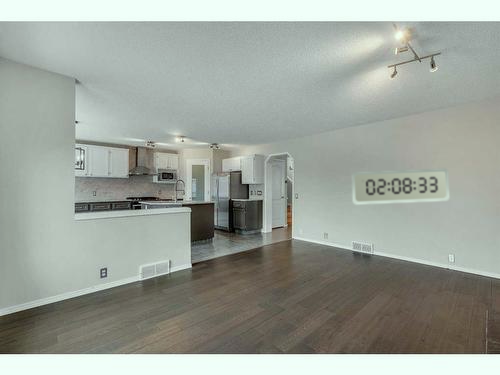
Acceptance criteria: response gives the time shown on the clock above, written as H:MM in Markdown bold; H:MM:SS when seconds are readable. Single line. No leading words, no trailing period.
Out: **2:08:33**
